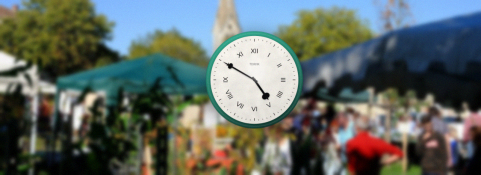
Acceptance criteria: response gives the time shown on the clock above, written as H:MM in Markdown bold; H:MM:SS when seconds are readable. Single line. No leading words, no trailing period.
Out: **4:50**
